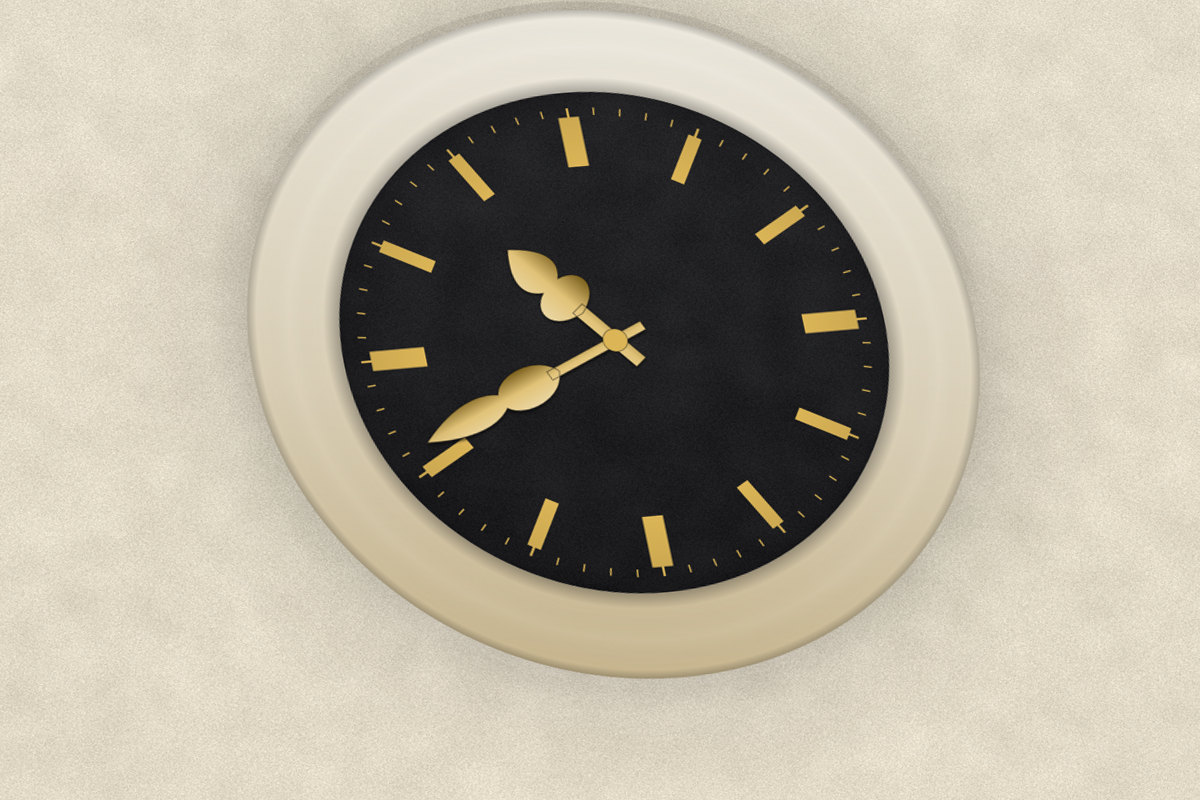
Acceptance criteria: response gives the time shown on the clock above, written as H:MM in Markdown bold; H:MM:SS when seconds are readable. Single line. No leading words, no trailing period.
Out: **10:41**
